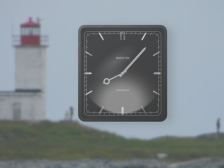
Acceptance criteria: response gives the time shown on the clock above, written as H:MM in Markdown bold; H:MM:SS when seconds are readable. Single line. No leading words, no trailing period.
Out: **8:07**
